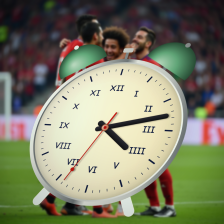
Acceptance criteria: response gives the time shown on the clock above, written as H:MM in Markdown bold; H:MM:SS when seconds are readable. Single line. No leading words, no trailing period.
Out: **4:12:34**
